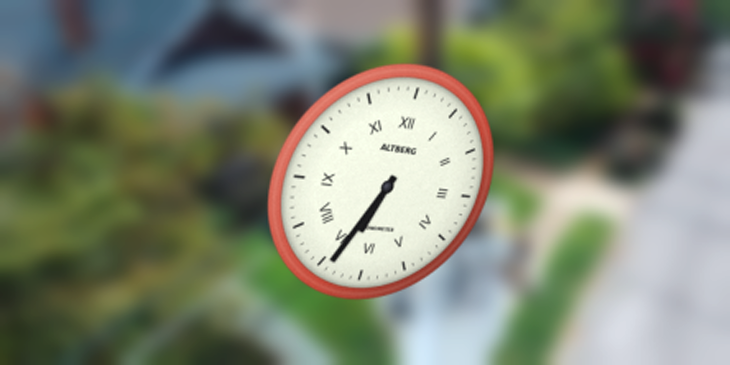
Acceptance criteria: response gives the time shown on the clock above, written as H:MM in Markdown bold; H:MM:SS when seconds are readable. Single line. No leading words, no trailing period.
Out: **6:34**
